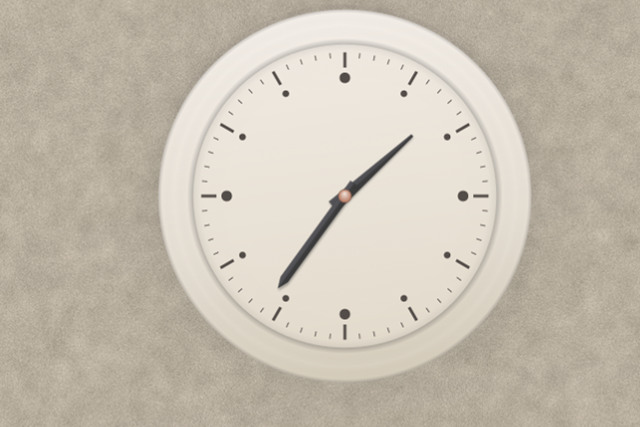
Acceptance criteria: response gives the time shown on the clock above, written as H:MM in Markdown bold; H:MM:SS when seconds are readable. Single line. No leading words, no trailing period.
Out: **1:36**
